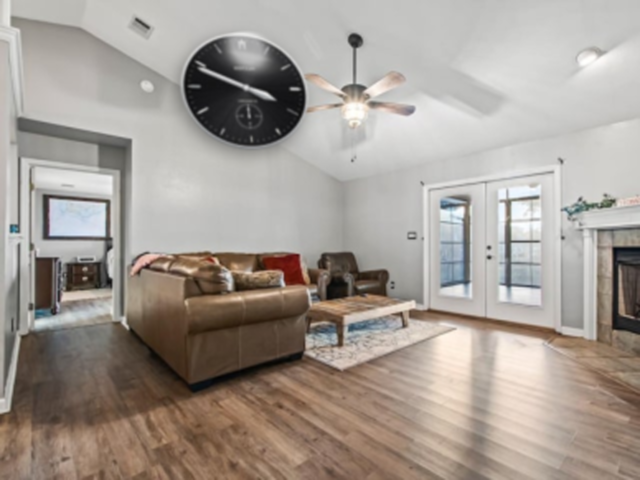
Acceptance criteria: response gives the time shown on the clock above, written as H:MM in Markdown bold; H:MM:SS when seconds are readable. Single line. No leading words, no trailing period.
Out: **3:49**
